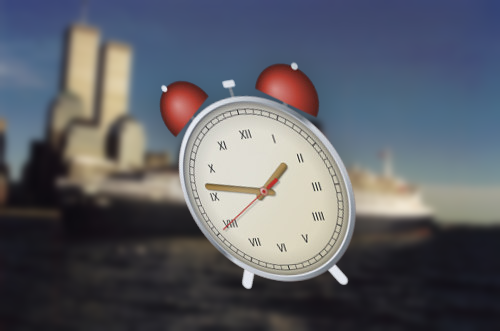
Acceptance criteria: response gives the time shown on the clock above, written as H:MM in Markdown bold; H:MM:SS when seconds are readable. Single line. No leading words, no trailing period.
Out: **1:46:40**
